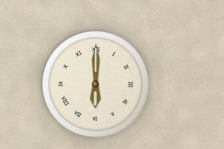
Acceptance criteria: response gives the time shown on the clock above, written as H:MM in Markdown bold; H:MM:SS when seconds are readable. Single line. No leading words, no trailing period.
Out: **6:00**
